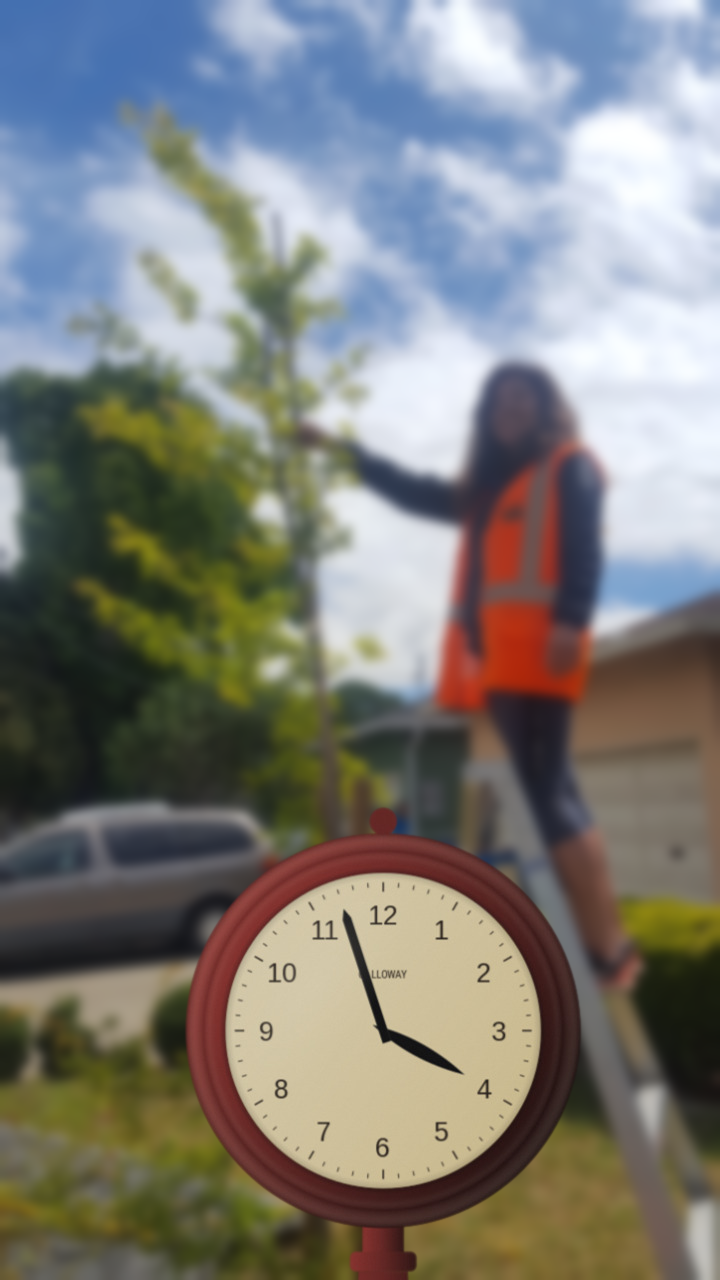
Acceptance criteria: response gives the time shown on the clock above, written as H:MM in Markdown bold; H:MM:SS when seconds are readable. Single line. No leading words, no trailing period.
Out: **3:57**
